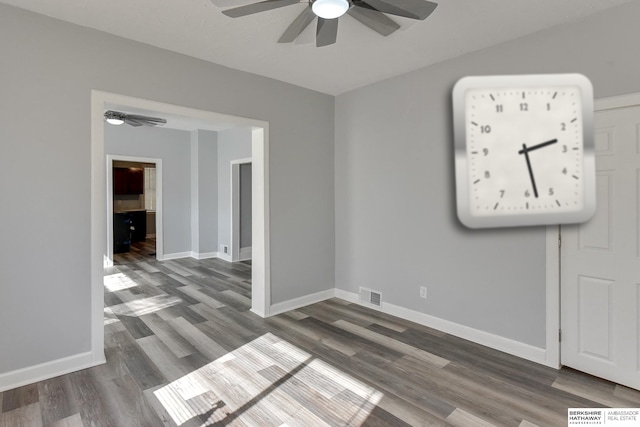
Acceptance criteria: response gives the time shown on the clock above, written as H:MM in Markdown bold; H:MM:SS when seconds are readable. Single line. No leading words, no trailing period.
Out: **2:28**
